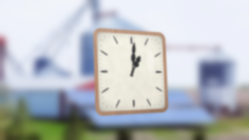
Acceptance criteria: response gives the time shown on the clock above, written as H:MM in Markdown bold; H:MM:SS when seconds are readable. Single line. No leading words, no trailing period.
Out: **1:01**
